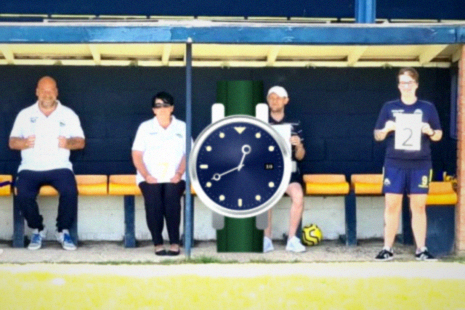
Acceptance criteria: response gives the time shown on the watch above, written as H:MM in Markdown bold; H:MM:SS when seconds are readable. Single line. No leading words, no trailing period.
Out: **12:41**
